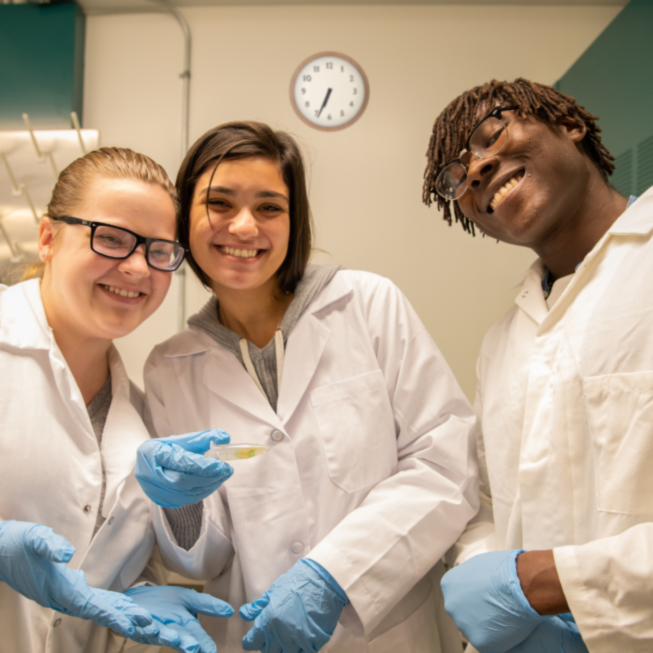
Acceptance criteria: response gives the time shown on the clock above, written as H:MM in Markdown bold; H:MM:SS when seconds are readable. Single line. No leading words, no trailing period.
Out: **6:34**
